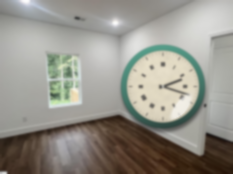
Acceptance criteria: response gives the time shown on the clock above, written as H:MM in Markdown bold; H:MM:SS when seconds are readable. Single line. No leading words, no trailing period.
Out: **2:18**
